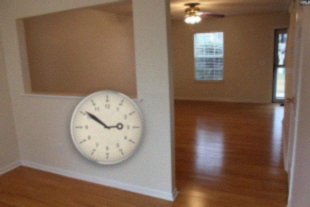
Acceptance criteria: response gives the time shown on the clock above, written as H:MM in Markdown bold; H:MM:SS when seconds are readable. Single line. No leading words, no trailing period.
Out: **2:51**
